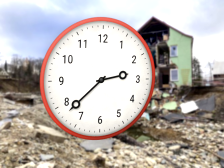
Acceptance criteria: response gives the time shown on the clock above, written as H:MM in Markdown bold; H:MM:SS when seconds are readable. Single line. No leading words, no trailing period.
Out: **2:38**
